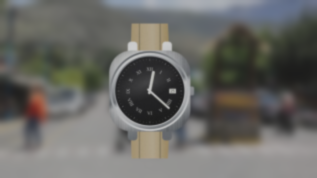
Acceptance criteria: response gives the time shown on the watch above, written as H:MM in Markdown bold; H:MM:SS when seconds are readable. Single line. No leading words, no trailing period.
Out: **12:22**
